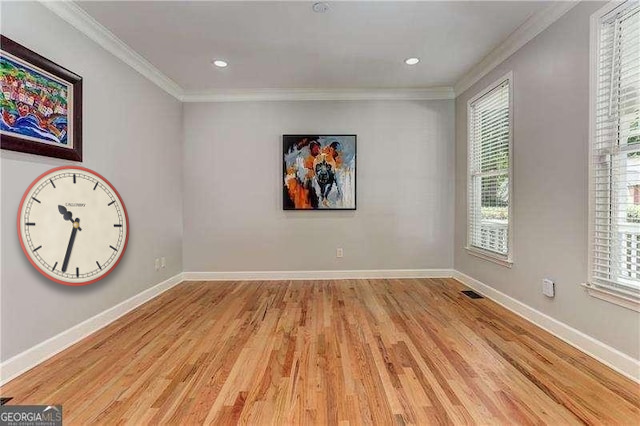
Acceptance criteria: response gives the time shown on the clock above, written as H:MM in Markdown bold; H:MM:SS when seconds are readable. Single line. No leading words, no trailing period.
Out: **10:33**
